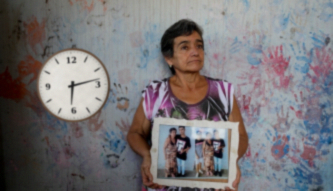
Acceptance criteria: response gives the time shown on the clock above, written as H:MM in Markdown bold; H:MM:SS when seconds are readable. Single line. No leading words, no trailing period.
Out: **6:13**
